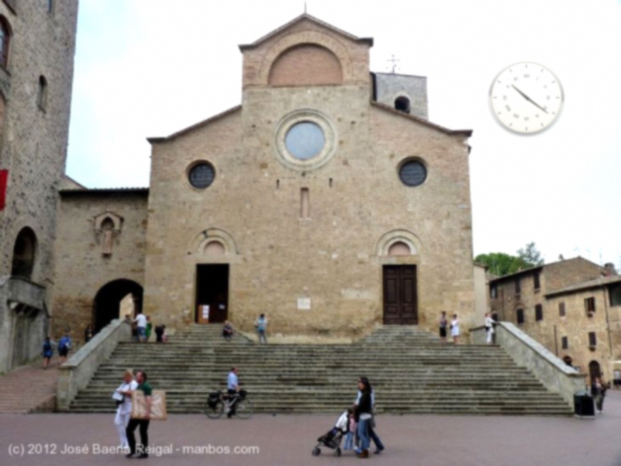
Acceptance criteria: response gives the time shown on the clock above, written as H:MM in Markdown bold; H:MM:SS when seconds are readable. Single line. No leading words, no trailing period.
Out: **10:21**
